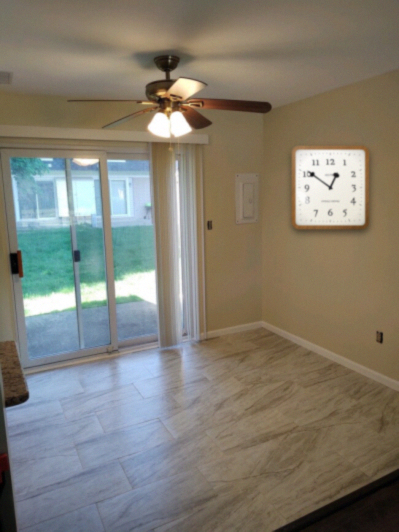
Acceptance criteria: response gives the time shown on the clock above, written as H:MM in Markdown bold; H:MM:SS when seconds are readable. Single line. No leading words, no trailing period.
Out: **12:51**
